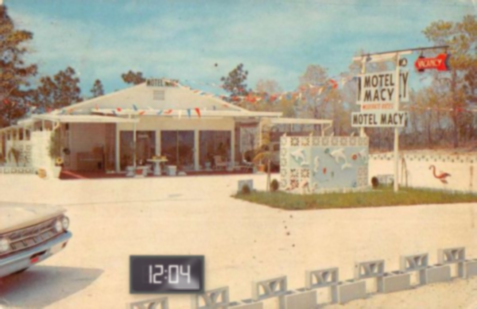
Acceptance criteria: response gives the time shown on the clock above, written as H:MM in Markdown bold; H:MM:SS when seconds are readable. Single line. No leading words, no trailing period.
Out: **12:04**
